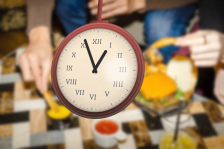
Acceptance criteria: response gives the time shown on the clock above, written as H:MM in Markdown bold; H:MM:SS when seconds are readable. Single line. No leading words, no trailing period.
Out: **12:56**
